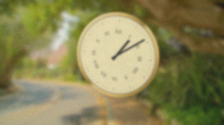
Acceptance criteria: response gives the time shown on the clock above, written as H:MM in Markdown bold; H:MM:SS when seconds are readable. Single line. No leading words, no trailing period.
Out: **1:09**
